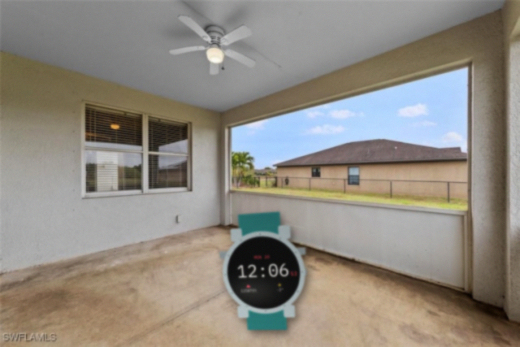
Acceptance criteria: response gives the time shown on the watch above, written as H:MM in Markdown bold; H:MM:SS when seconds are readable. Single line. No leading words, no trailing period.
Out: **12:06**
